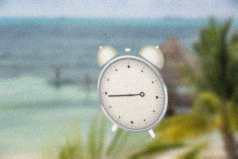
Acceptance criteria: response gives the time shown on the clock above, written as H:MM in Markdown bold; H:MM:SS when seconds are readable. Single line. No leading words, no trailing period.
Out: **2:44**
